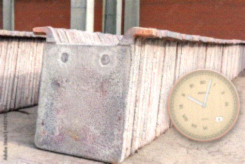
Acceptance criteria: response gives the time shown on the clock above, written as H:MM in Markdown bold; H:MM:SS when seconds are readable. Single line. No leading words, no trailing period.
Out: **10:03**
